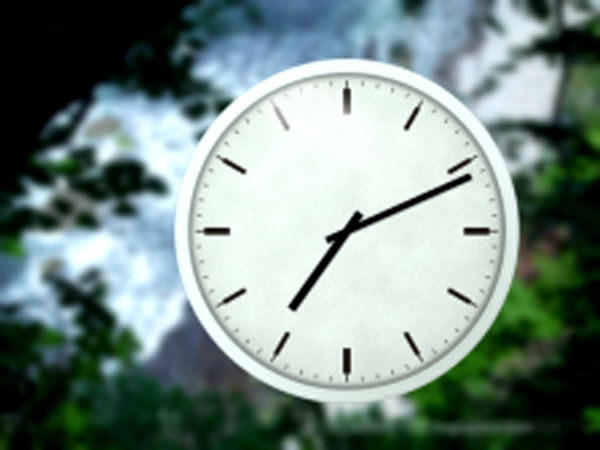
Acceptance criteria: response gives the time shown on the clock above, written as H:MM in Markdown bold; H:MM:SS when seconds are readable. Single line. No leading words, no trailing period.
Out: **7:11**
